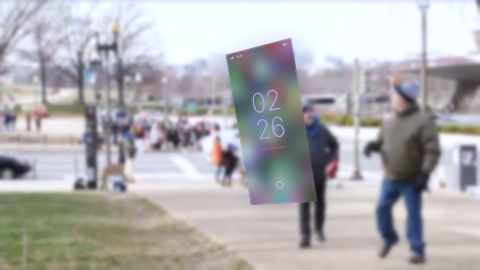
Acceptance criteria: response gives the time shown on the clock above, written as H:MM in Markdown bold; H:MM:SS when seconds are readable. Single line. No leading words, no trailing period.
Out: **2:26**
